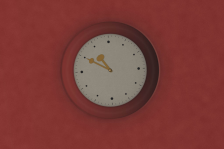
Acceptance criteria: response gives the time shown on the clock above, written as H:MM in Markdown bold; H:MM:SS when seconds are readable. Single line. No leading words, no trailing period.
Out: **10:50**
